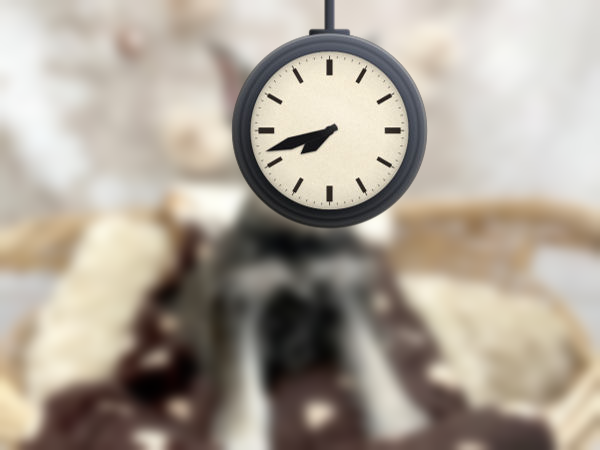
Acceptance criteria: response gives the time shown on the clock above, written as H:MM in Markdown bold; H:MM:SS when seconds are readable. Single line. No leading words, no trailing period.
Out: **7:42**
